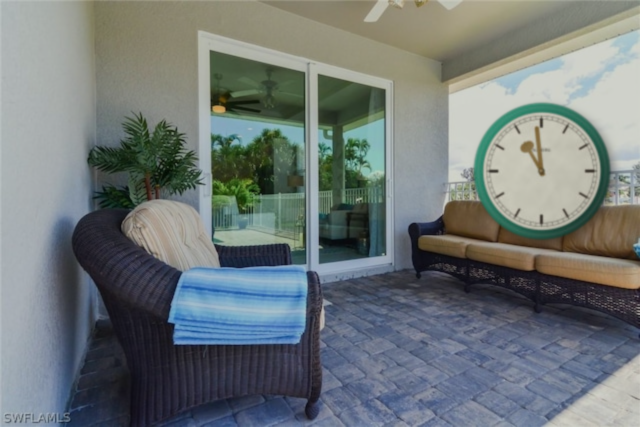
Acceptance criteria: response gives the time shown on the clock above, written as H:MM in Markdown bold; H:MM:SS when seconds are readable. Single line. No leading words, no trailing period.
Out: **10:59**
